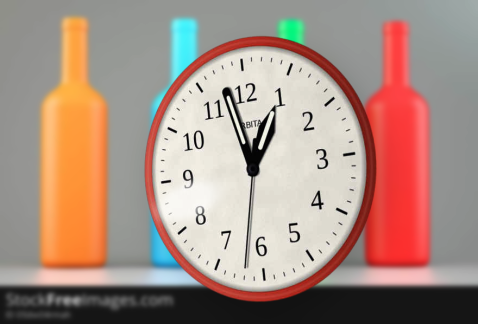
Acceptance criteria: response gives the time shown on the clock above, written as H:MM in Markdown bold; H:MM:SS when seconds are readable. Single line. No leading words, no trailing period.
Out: **12:57:32**
